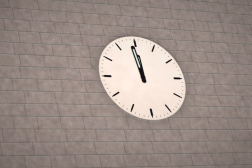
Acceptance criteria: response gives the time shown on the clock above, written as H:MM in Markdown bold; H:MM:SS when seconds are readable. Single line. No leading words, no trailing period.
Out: **11:59**
